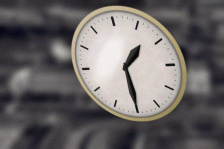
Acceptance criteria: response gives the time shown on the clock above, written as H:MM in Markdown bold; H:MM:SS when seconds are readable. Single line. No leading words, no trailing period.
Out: **1:30**
